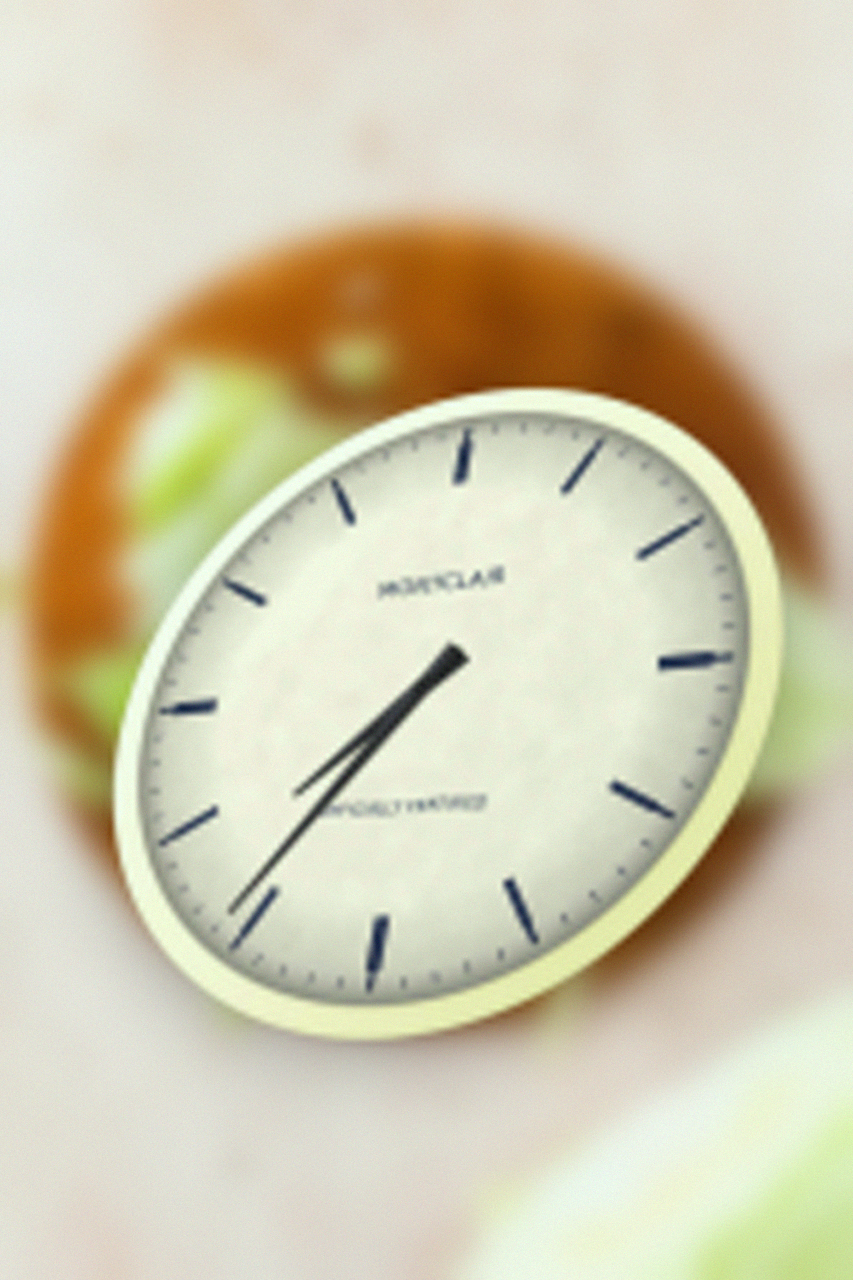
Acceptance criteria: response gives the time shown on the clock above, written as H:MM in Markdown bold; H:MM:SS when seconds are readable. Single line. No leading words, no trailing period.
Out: **7:36**
